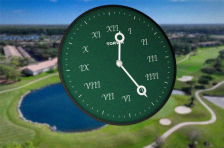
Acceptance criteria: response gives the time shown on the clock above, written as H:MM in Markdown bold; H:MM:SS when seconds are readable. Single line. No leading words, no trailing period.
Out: **12:25**
